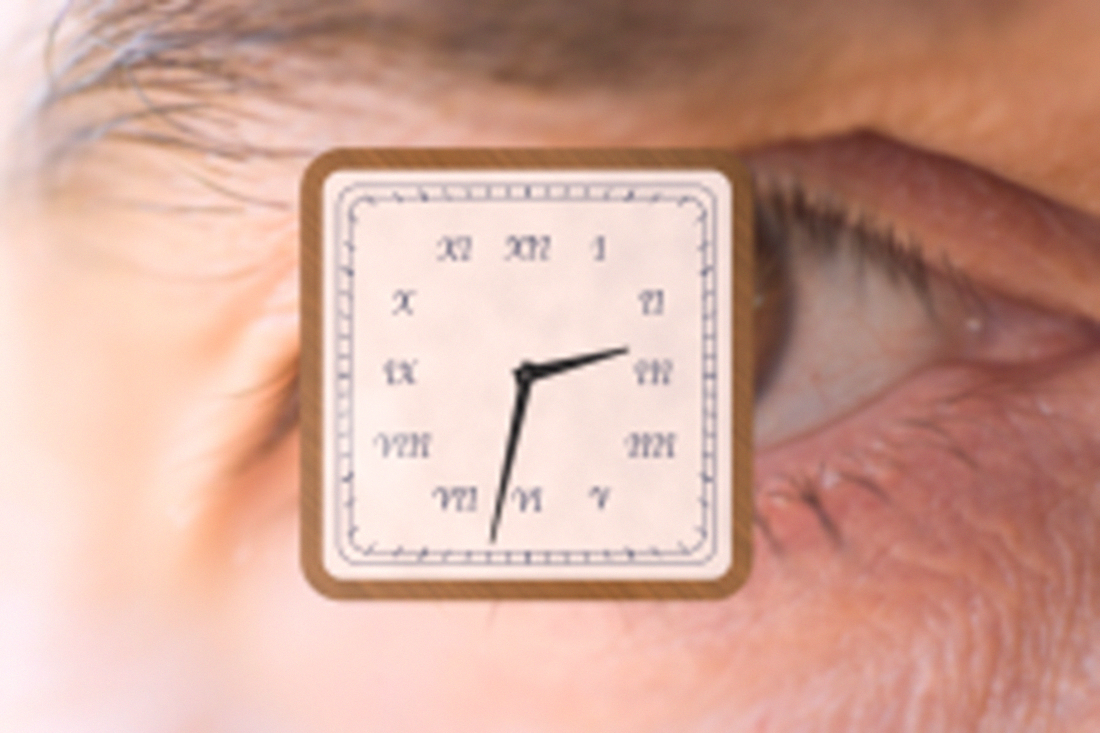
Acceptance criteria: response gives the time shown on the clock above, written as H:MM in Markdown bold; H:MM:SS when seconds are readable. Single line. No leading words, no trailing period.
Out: **2:32**
